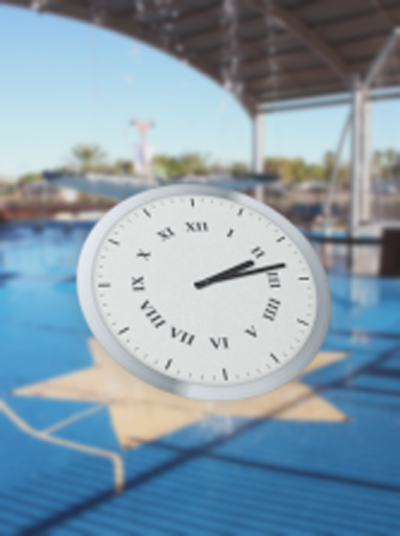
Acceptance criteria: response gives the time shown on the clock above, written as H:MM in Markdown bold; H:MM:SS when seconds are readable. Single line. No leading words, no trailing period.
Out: **2:13**
